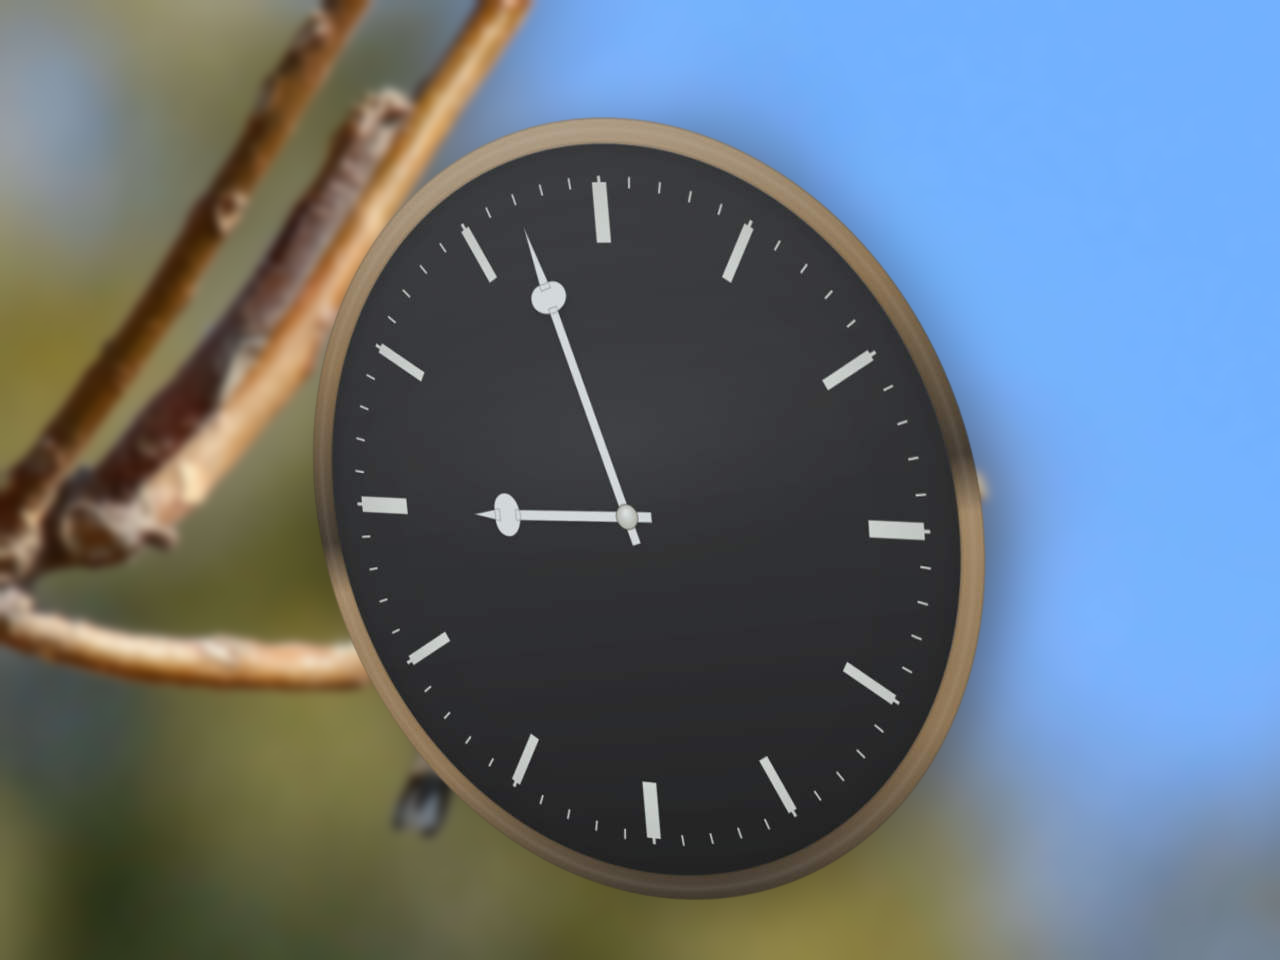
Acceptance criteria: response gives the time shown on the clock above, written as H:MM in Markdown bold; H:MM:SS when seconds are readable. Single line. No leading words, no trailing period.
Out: **8:57**
